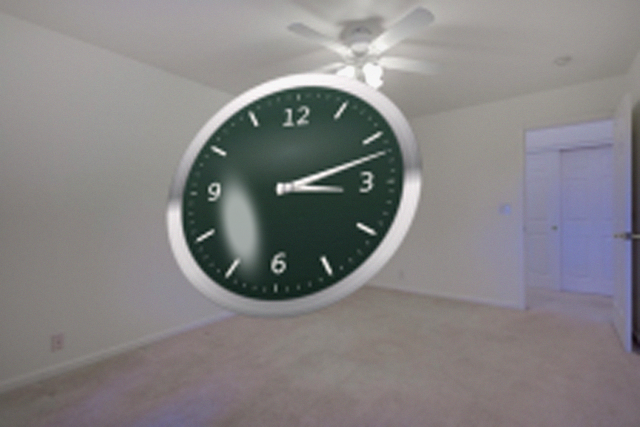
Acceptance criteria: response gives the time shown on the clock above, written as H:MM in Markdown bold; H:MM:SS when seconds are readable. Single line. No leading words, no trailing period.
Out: **3:12**
